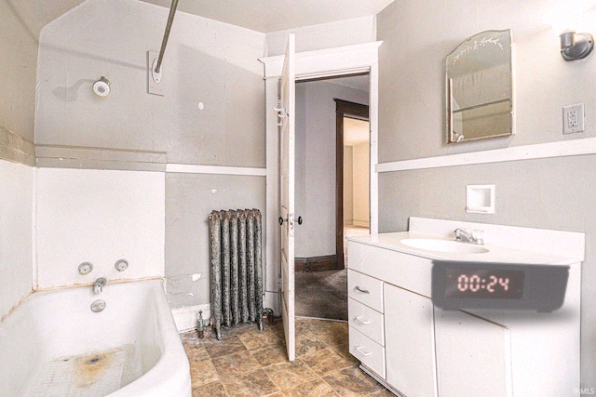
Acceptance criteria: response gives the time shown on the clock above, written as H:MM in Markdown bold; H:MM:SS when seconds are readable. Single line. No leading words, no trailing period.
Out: **0:24**
